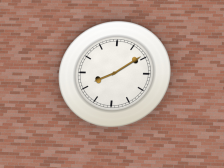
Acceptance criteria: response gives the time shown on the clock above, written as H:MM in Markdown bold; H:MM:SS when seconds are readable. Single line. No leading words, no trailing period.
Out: **8:09**
